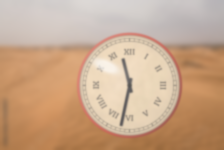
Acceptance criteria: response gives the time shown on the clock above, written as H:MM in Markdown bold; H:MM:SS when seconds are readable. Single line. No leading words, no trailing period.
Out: **11:32**
